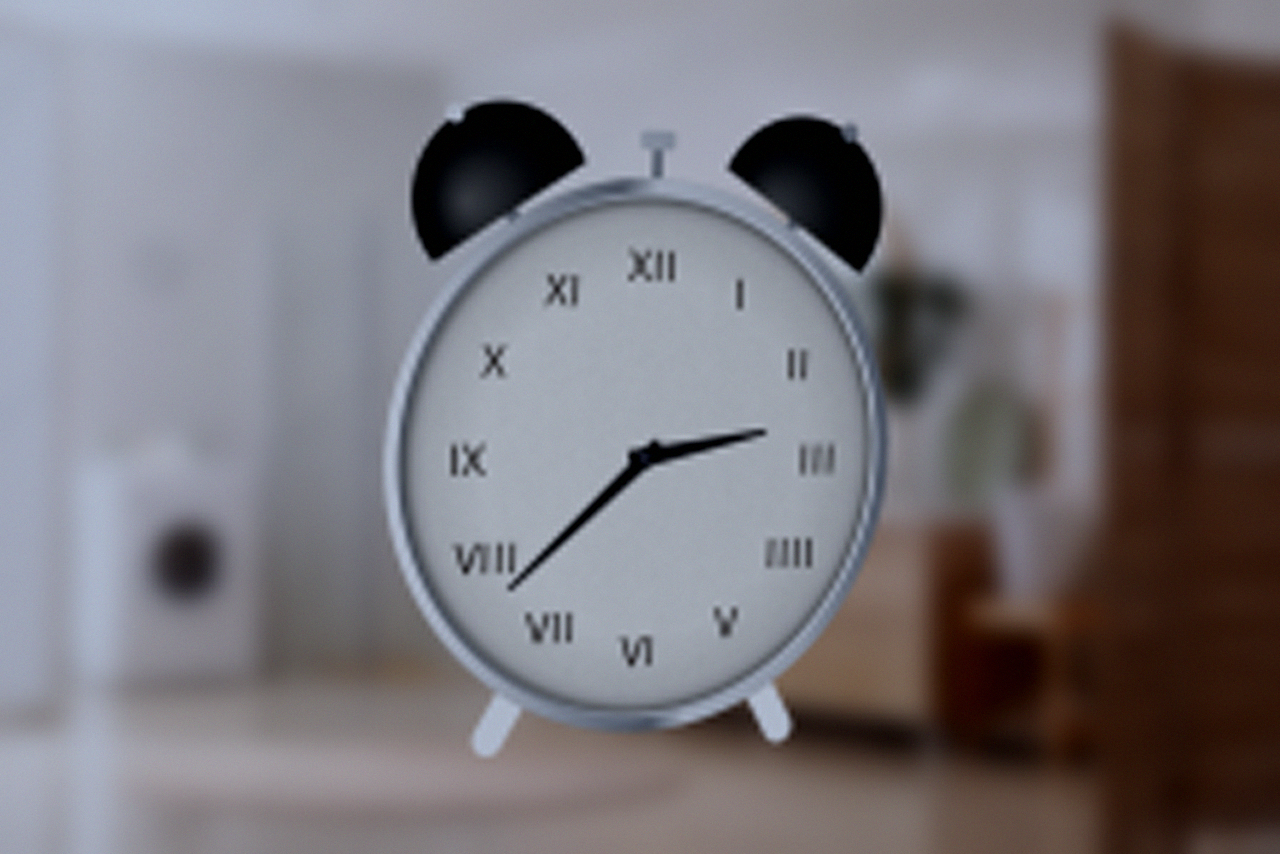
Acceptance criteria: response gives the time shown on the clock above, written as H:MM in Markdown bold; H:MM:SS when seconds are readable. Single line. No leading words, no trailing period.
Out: **2:38**
